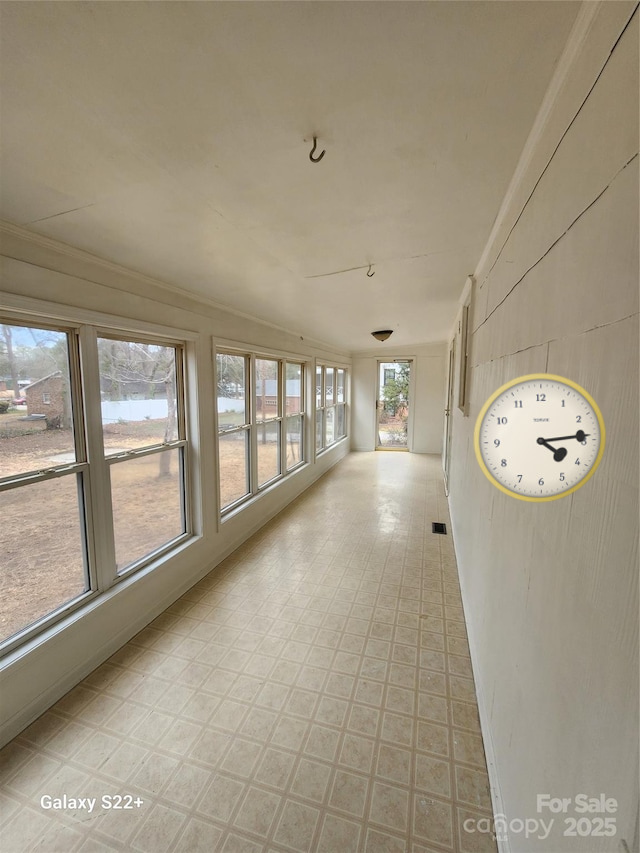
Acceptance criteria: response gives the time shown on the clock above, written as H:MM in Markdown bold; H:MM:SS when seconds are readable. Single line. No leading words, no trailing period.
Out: **4:14**
